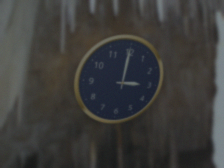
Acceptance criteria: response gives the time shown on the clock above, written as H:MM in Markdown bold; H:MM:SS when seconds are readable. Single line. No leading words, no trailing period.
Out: **3:00**
